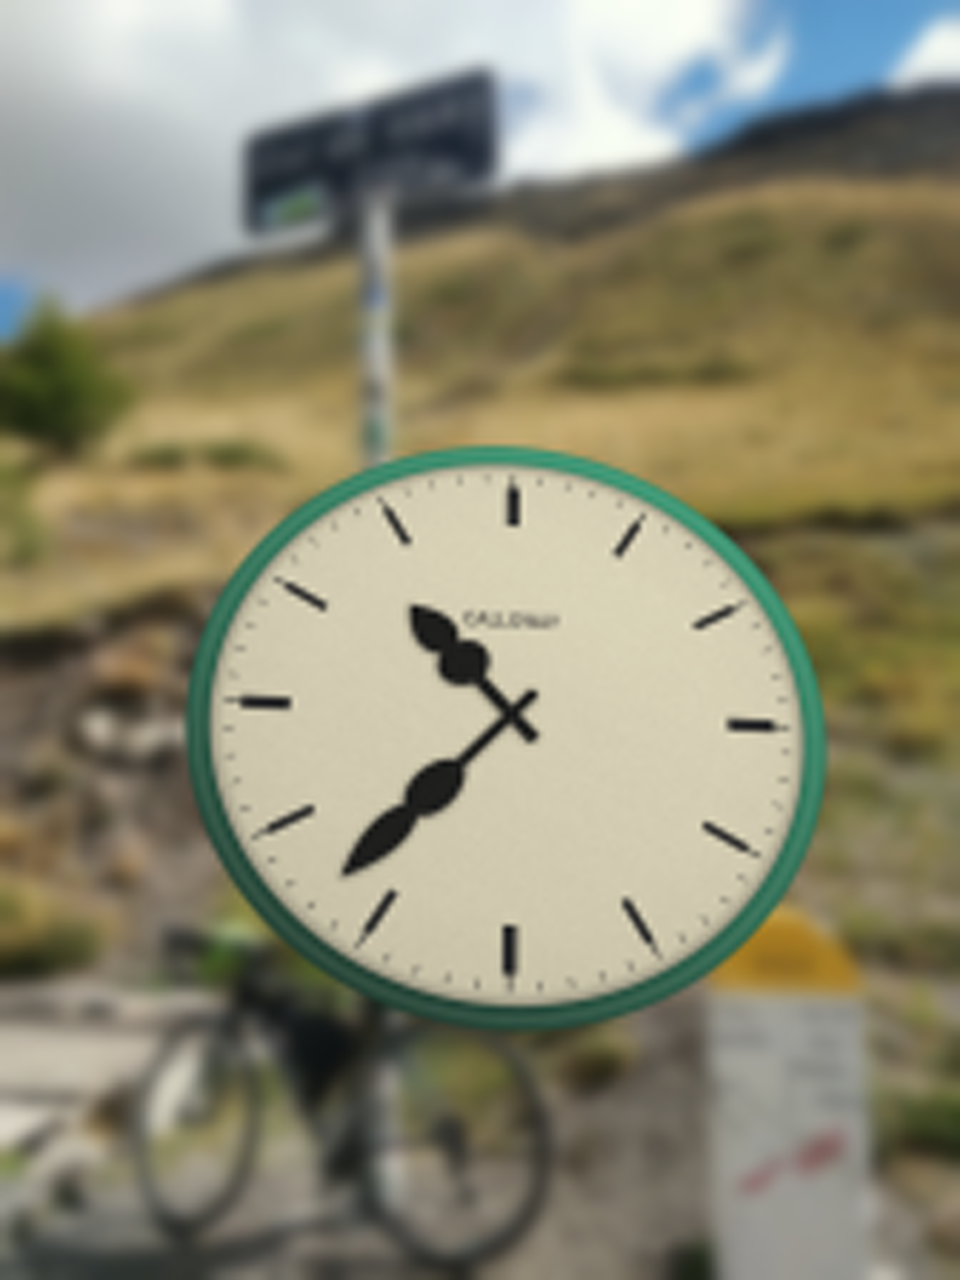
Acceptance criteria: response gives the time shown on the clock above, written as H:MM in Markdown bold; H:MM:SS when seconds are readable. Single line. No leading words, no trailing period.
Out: **10:37**
